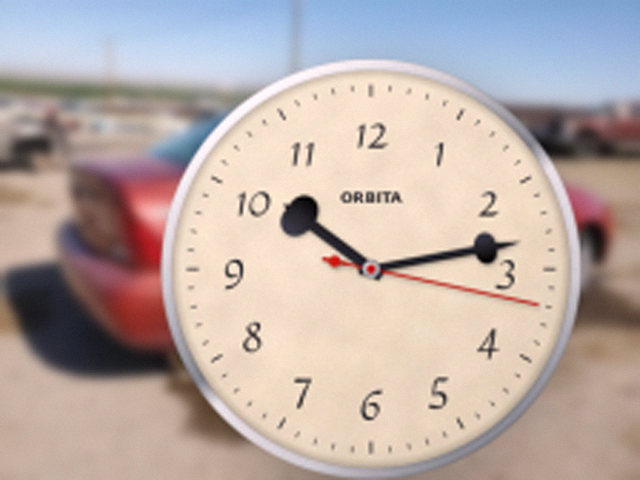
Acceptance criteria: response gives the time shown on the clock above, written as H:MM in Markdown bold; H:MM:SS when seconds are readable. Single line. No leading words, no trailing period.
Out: **10:13:17**
